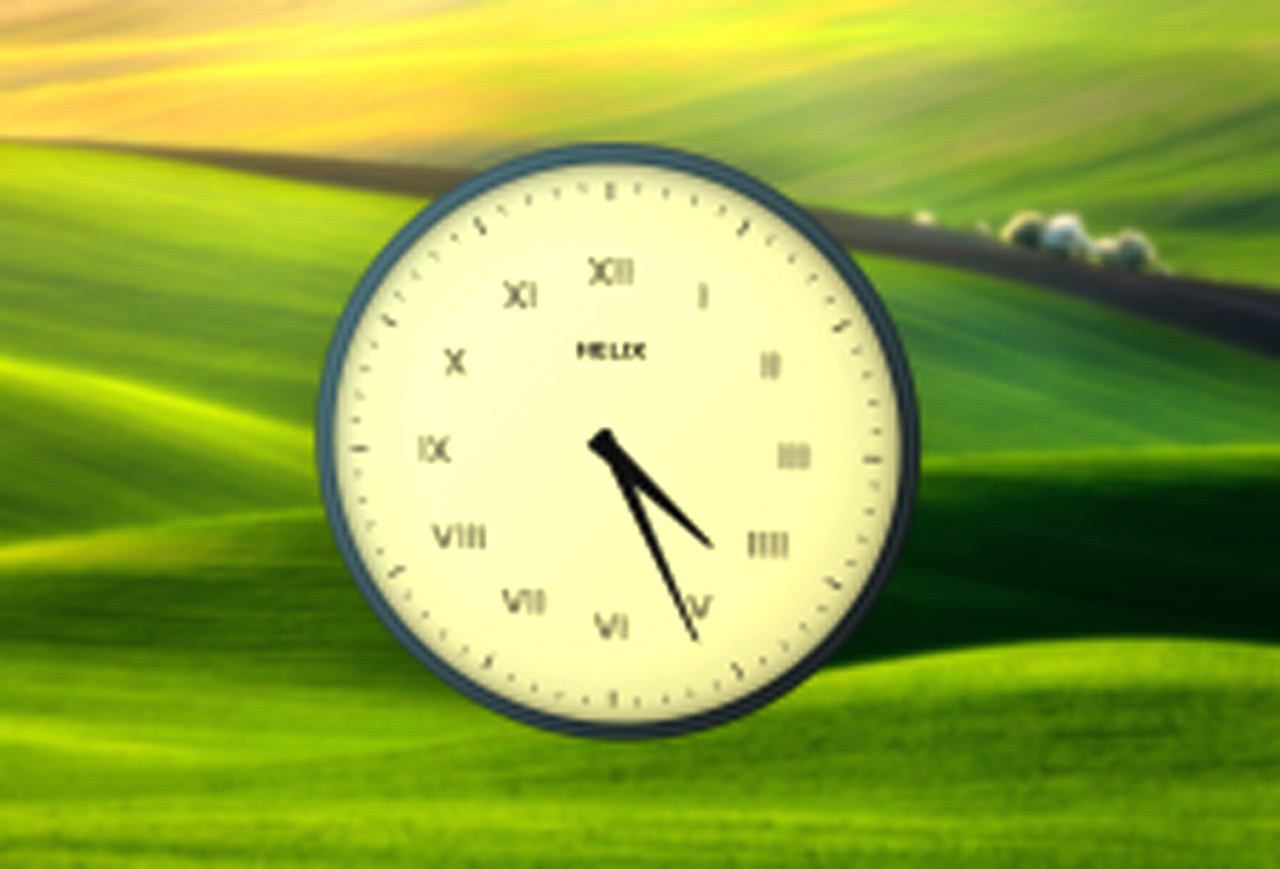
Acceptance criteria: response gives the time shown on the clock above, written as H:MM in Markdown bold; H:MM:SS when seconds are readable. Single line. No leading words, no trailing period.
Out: **4:26**
